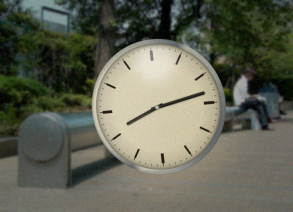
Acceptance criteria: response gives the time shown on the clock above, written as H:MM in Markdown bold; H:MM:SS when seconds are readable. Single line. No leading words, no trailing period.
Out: **8:13**
